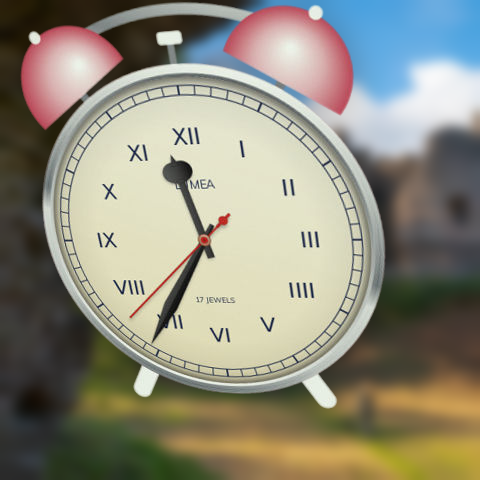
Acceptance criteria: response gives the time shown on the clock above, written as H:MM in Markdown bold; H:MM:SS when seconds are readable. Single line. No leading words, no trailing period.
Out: **11:35:38**
